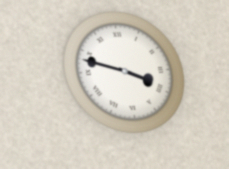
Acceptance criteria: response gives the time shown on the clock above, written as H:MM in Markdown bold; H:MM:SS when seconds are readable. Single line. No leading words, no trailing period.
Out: **3:48**
